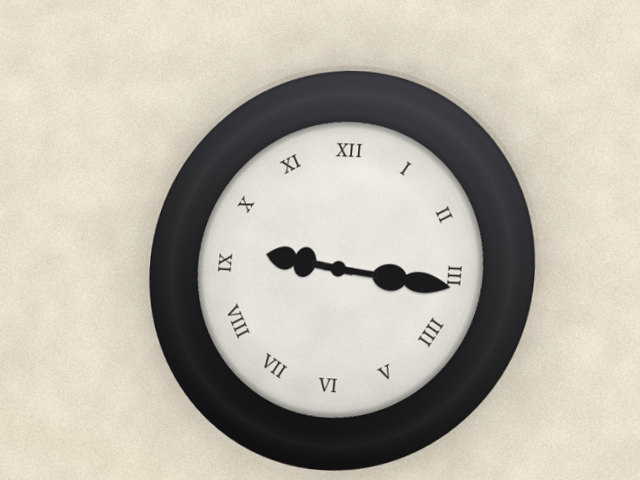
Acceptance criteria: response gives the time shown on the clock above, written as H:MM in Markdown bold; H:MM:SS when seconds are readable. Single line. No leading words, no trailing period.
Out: **9:16**
